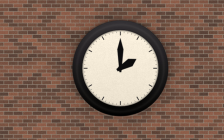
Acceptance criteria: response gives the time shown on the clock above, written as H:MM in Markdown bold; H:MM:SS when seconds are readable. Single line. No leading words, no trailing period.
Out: **2:00**
